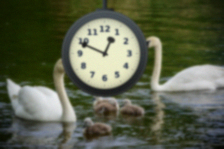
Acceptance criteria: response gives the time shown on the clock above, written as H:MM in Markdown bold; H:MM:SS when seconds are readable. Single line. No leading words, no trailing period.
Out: **12:49**
